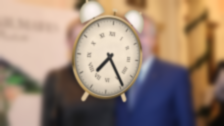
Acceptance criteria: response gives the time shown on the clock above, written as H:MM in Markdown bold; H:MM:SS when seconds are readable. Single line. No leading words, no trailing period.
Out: **7:24**
